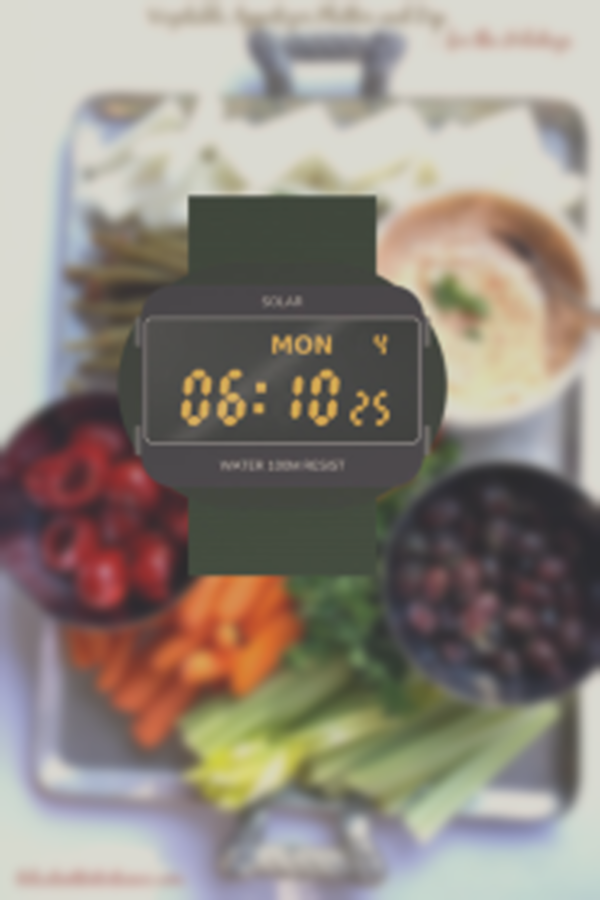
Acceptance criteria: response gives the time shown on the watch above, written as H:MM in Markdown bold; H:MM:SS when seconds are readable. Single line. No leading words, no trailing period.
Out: **6:10:25**
